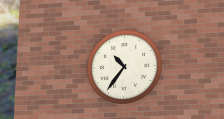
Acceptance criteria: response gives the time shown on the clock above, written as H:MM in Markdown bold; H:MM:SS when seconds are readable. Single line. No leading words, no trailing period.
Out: **10:36**
